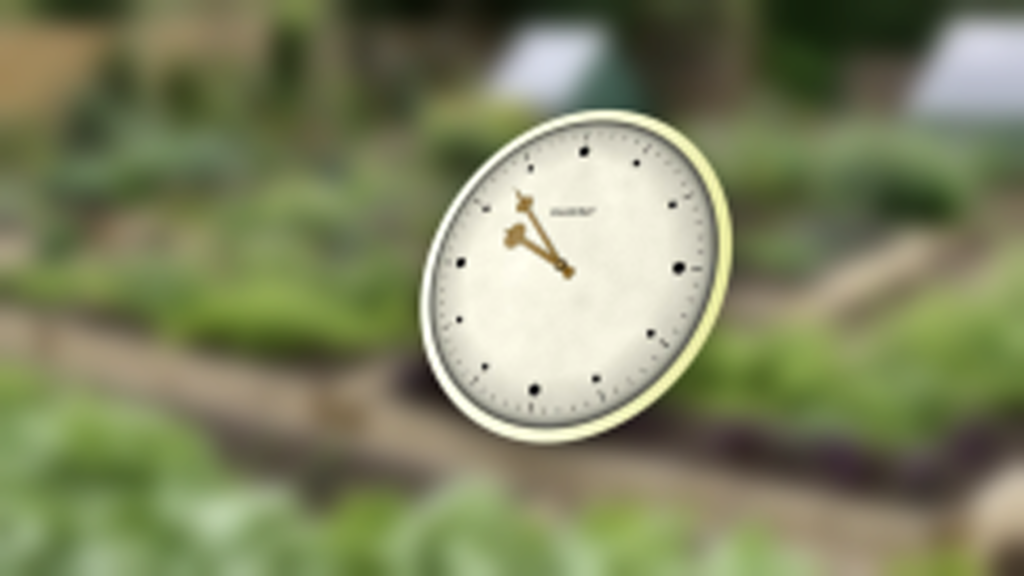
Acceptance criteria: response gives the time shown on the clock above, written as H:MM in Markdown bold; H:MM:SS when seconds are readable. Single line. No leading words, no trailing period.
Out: **9:53**
